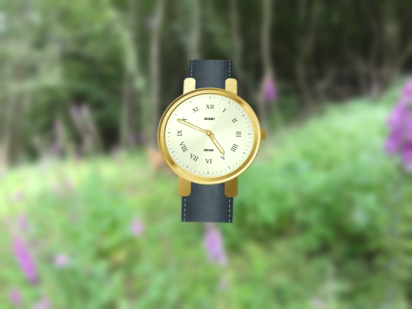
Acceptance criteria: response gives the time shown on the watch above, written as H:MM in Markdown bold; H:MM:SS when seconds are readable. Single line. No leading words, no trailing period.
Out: **4:49**
